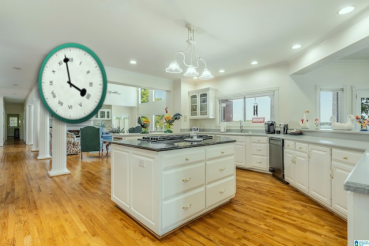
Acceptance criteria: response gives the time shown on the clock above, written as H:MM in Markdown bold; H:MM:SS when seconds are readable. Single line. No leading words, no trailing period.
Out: **3:58**
